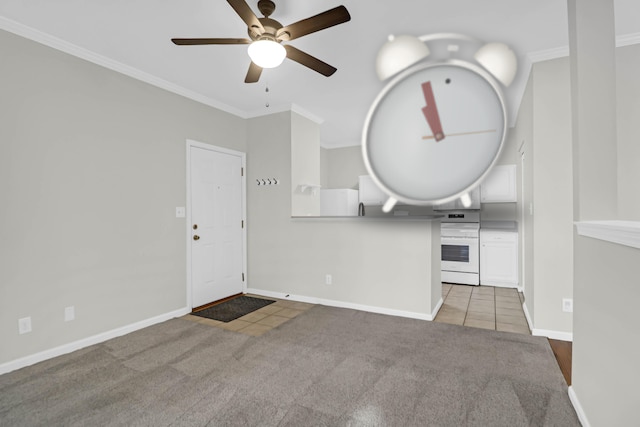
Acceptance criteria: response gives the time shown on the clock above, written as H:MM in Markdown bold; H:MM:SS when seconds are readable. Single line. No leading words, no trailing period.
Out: **10:56:14**
